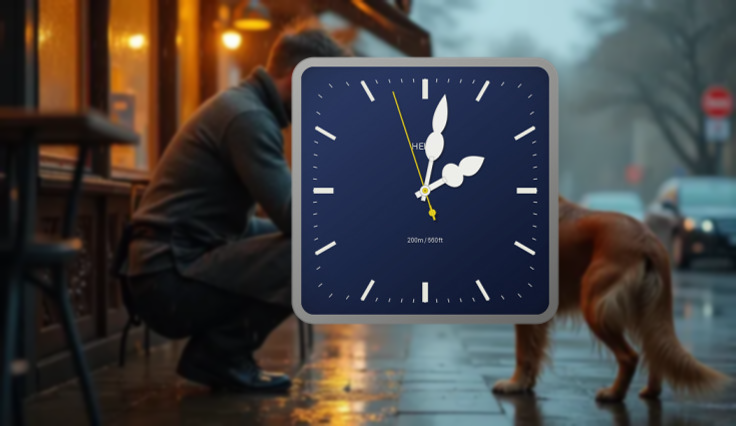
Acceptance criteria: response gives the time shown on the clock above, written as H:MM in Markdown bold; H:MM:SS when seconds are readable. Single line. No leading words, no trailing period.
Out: **2:01:57**
